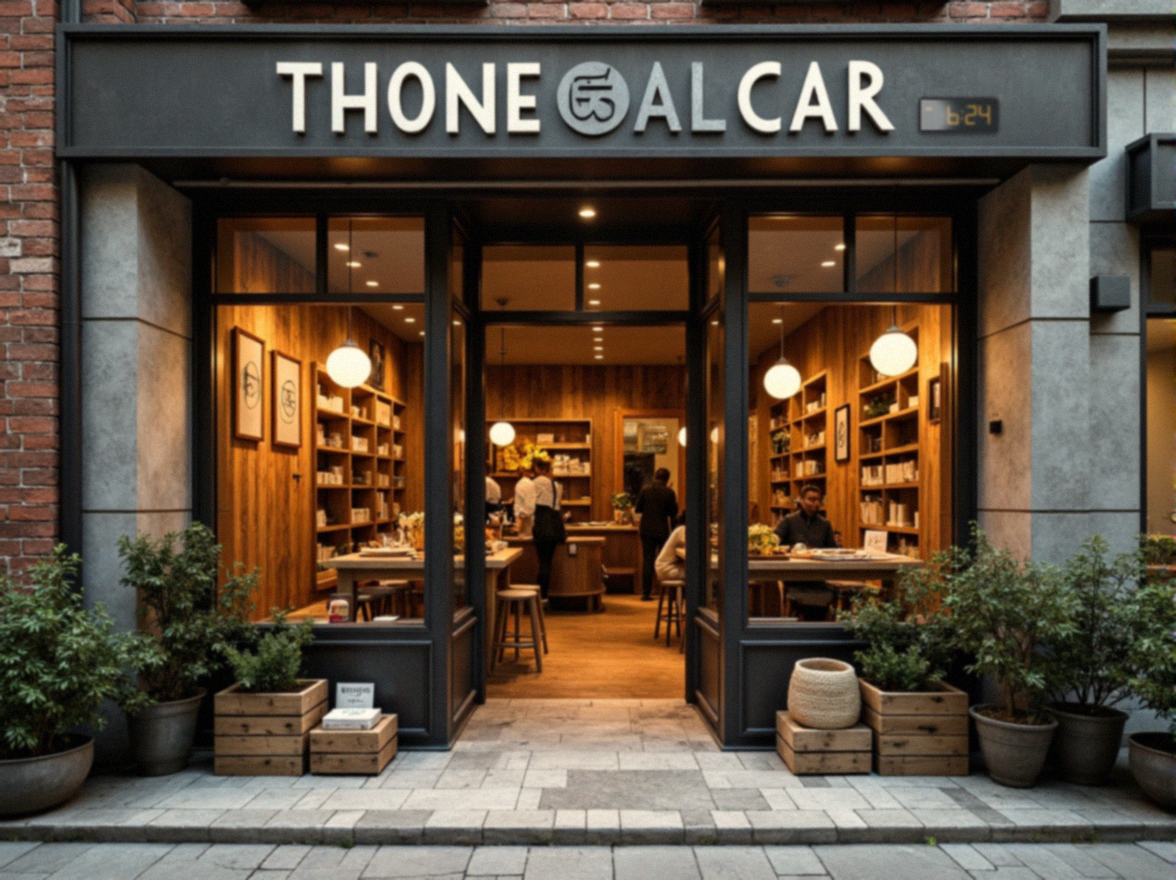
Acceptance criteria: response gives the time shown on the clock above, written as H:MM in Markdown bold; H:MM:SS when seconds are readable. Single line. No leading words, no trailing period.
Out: **6:24**
